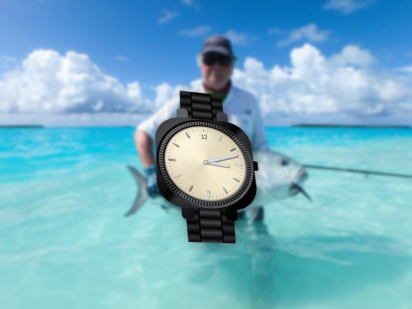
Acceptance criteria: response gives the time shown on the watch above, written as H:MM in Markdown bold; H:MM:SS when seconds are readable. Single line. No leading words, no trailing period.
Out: **3:12**
